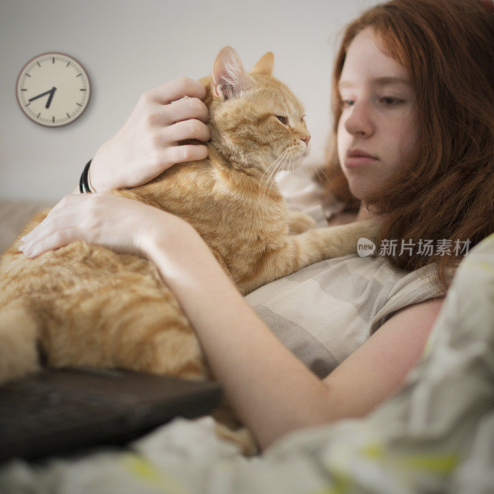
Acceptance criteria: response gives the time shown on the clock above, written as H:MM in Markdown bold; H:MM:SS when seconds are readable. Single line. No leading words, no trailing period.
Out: **6:41**
